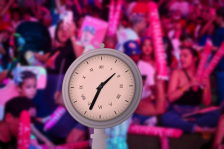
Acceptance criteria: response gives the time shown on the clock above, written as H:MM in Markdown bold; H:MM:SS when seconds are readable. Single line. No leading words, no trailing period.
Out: **1:34**
